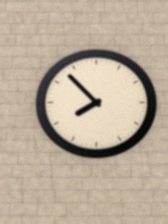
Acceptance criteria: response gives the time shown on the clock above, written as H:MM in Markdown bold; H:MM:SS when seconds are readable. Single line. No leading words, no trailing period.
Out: **7:53**
